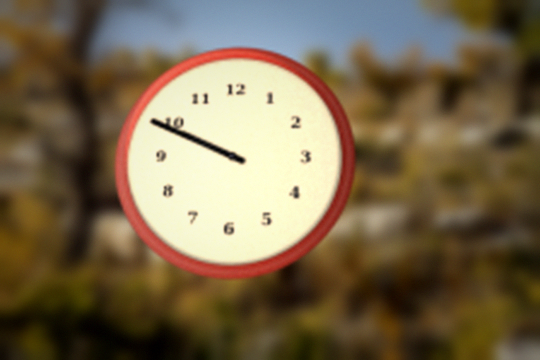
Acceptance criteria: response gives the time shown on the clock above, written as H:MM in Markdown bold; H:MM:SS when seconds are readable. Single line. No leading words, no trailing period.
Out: **9:49**
